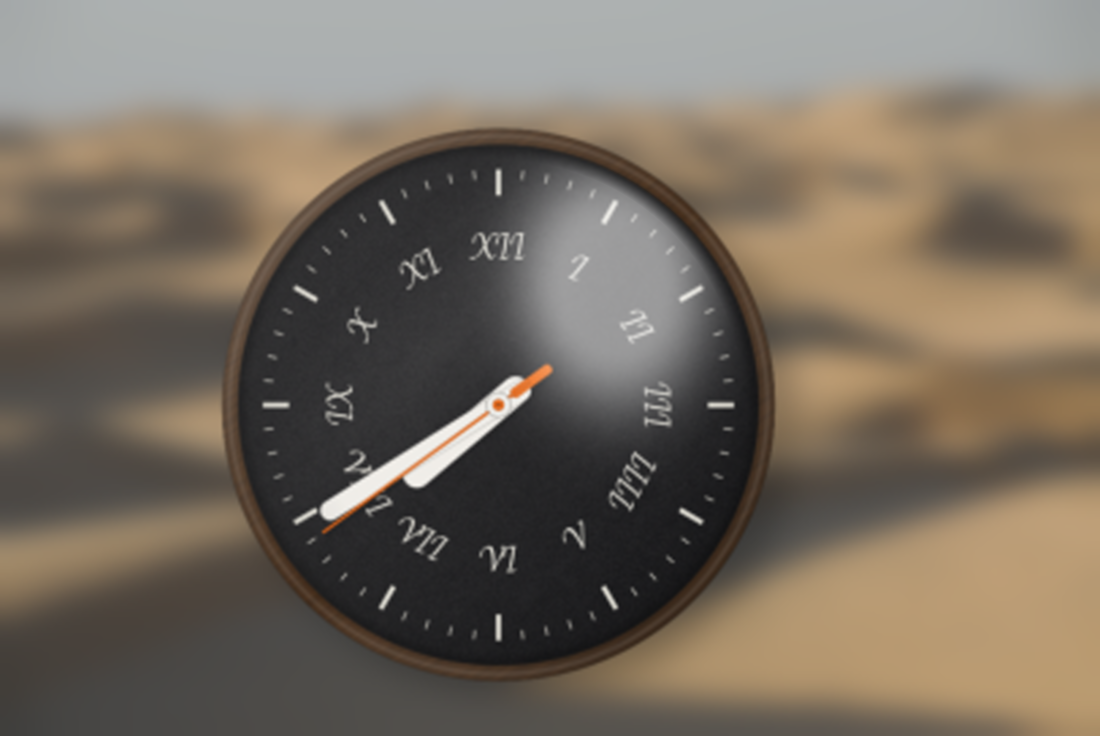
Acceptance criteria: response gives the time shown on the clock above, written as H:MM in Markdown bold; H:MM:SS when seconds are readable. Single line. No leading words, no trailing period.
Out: **7:39:39**
